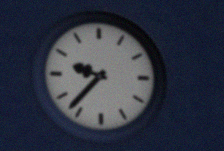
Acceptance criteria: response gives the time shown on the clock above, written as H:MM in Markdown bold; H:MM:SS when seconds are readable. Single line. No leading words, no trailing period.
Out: **9:37**
